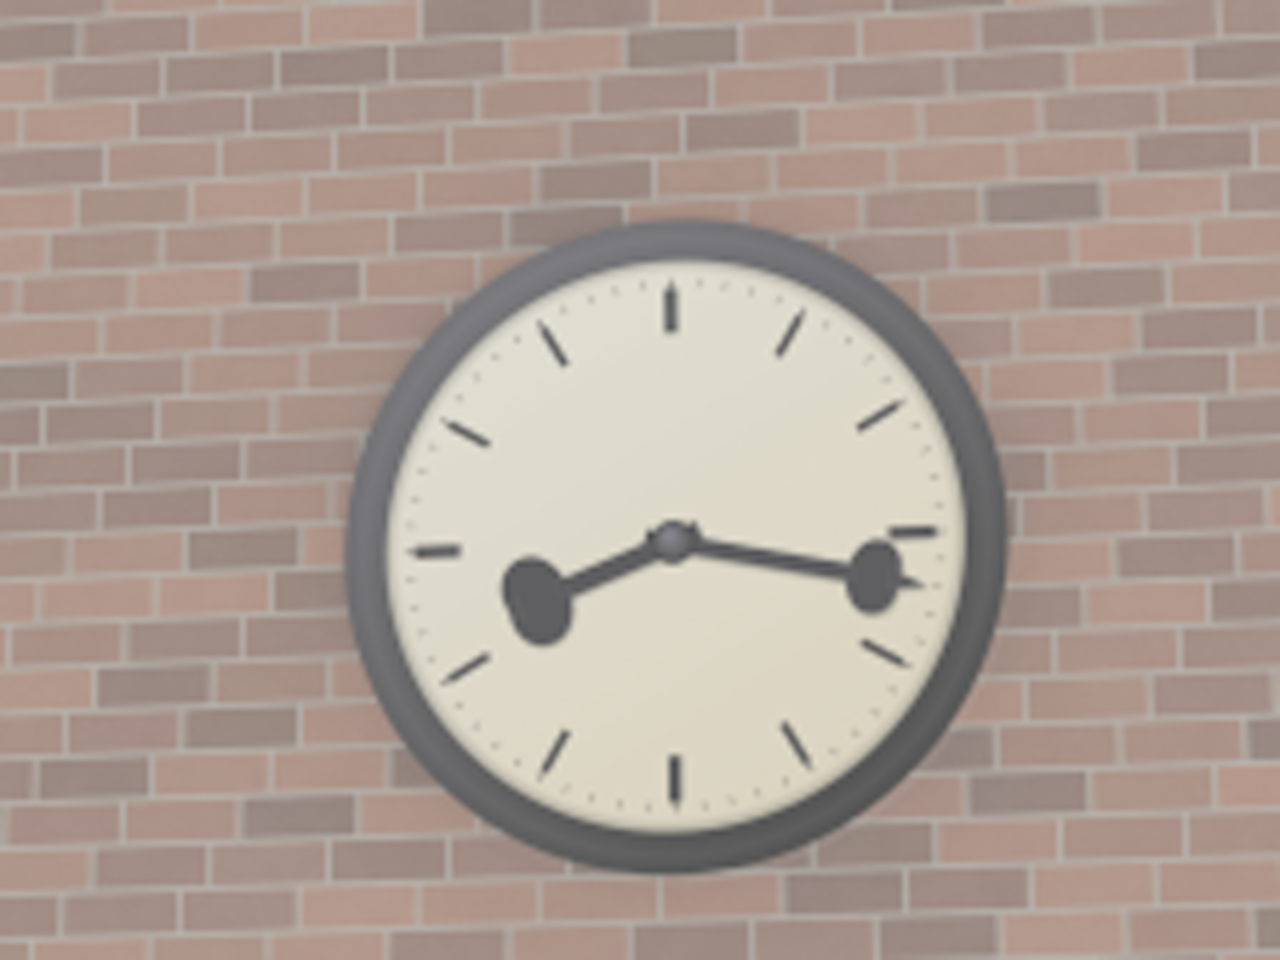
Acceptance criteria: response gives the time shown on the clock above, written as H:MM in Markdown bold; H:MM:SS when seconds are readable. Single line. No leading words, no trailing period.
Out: **8:17**
